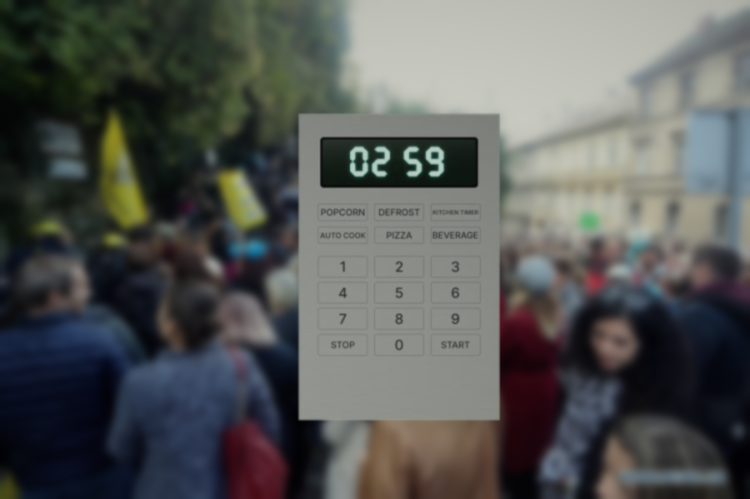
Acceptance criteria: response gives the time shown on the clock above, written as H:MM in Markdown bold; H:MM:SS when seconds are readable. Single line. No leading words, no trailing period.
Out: **2:59**
